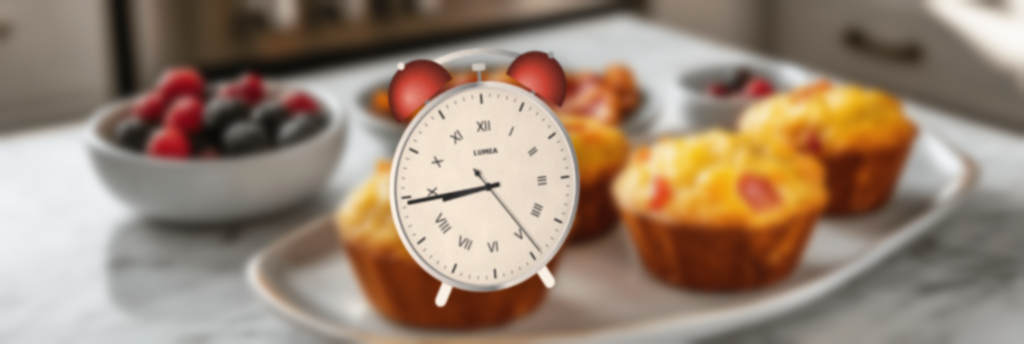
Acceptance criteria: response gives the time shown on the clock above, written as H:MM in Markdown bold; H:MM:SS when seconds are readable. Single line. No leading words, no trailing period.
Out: **8:44:24**
